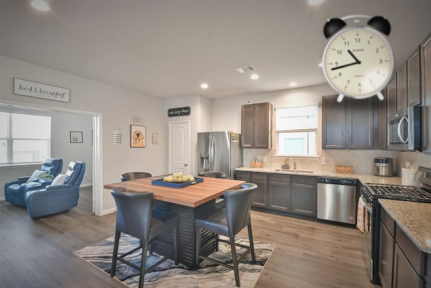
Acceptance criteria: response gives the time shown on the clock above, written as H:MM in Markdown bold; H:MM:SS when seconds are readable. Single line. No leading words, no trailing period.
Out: **10:43**
